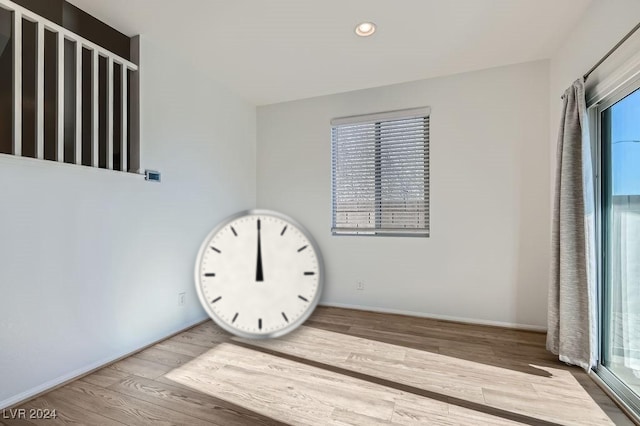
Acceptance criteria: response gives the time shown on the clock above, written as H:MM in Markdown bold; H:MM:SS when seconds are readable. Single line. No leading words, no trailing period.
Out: **12:00**
